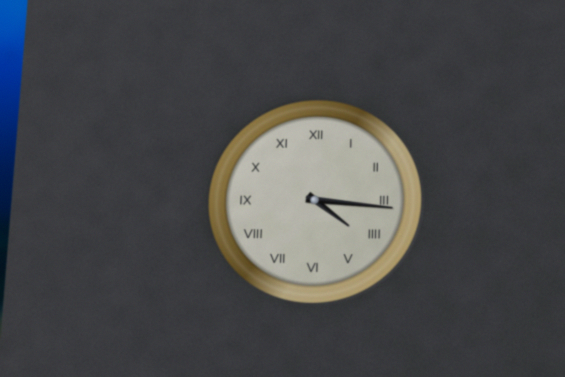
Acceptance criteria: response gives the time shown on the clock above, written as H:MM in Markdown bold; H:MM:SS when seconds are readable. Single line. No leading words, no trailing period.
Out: **4:16**
